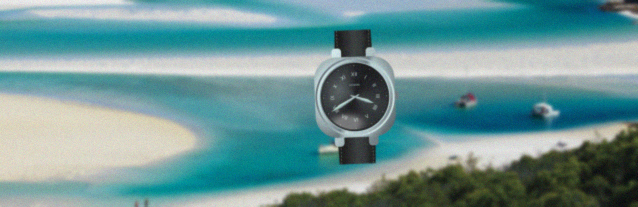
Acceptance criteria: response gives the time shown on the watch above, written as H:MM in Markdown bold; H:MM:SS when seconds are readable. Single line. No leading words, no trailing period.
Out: **3:40**
